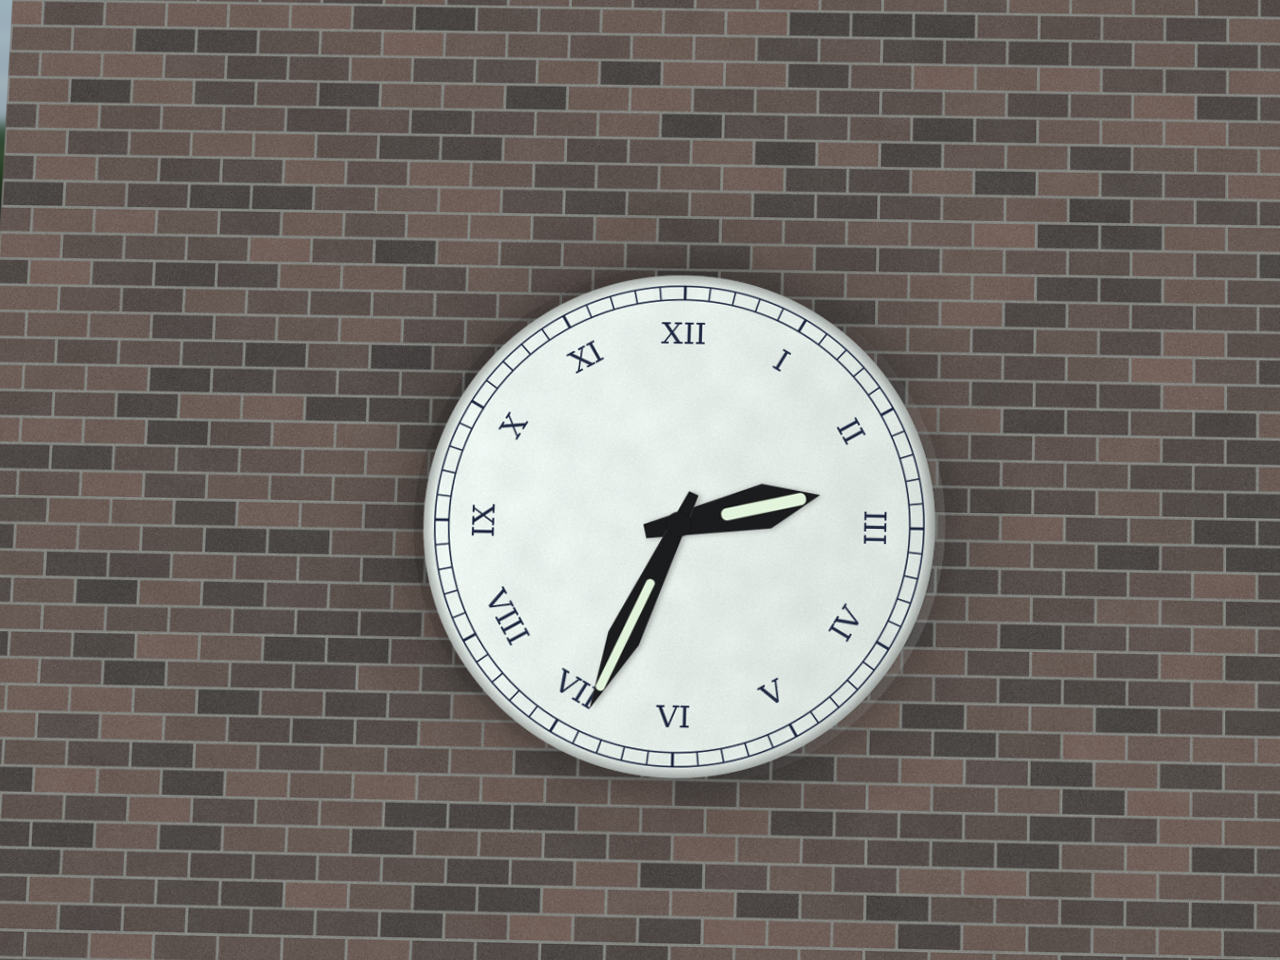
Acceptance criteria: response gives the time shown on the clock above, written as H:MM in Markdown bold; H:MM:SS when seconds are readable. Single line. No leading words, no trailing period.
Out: **2:34**
